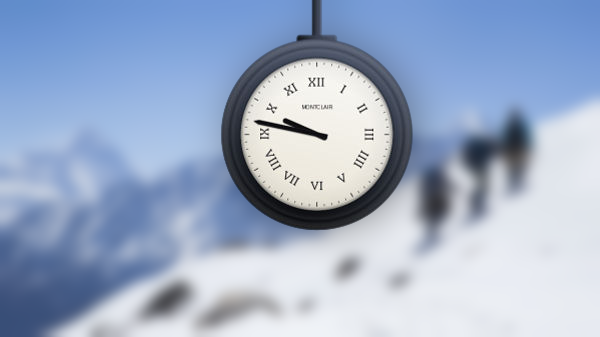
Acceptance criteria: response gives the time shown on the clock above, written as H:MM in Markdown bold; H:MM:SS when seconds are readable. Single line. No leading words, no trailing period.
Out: **9:47**
